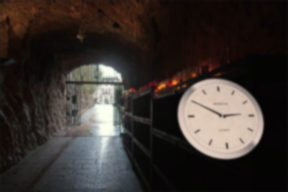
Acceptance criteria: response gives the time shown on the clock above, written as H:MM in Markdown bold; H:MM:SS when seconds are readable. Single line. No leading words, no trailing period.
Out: **2:50**
